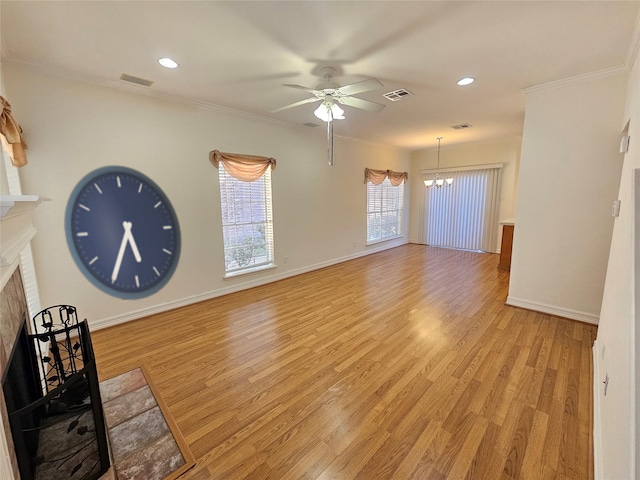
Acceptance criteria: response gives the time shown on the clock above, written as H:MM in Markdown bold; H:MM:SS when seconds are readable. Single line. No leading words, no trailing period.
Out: **5:35**
